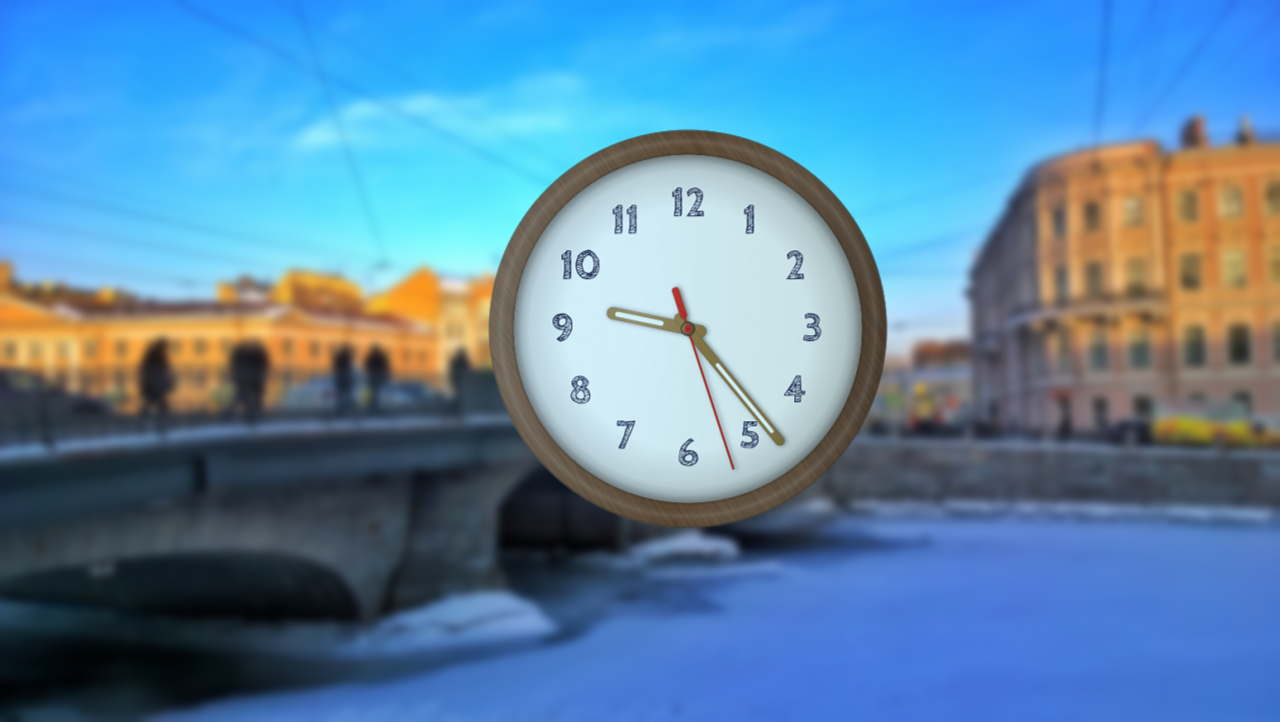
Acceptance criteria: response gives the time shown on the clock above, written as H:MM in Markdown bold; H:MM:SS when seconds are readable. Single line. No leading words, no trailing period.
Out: **9:23:27**
